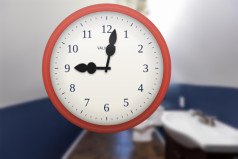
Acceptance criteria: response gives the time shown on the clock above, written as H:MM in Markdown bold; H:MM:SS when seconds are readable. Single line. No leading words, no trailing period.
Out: **9:02**
